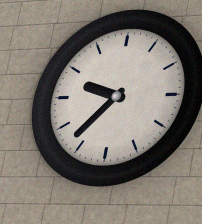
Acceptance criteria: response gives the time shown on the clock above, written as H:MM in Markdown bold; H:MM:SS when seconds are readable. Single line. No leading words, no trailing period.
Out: **9:37**
